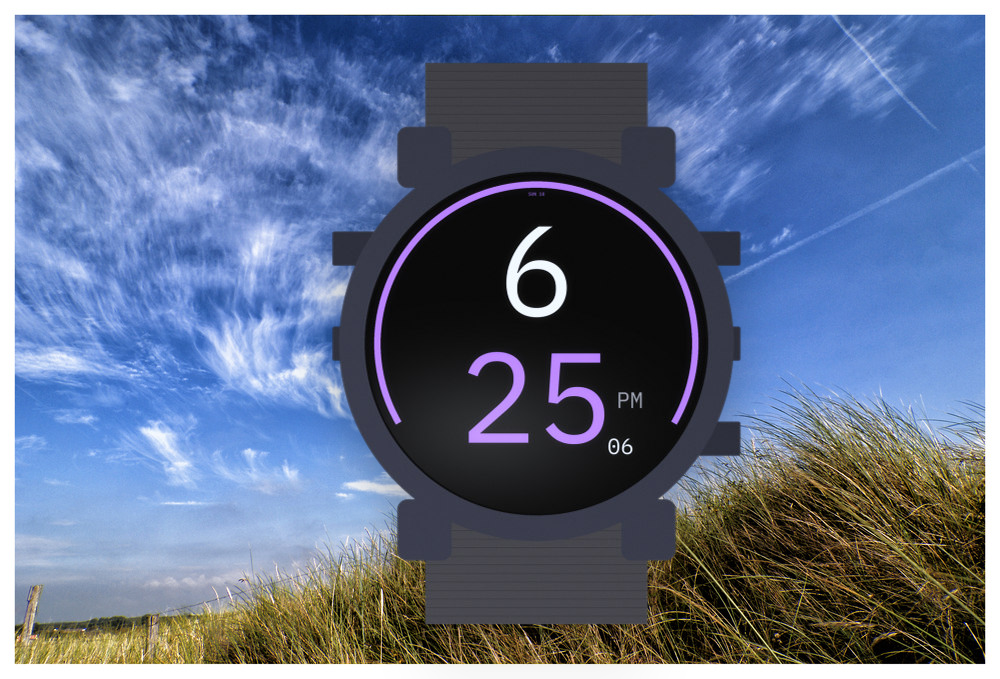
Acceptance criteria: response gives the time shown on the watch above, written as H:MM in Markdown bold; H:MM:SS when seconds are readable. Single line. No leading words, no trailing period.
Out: **6:25:06**
